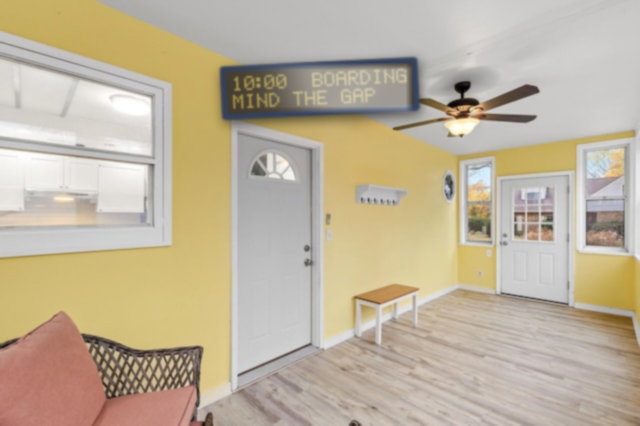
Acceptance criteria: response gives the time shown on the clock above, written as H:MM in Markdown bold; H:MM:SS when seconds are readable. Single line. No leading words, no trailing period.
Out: **10:00**
